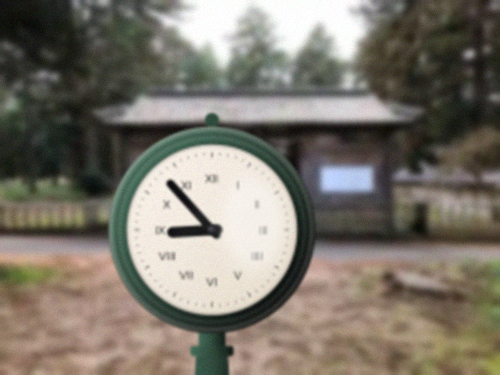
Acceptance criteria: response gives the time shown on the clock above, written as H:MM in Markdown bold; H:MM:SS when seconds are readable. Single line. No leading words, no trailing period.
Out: **8:53**
